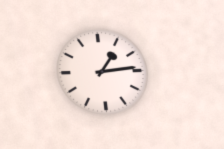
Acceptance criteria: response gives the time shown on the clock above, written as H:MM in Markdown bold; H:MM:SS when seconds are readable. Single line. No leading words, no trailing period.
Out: **1:14**
